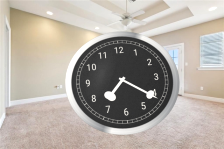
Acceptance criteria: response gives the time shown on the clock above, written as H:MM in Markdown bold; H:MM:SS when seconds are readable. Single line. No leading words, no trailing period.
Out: **7:21**
